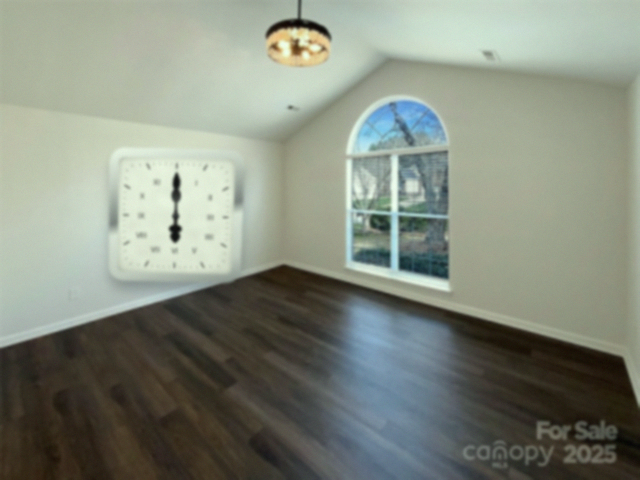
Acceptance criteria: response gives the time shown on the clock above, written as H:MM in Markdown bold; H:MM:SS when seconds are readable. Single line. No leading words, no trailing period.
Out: **6:00**
